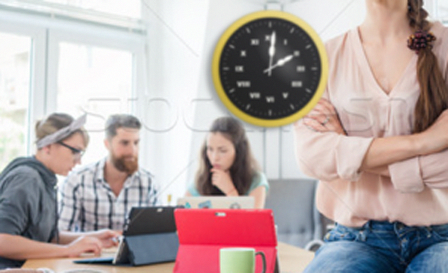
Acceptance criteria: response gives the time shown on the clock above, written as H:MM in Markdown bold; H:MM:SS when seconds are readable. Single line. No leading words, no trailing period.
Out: **2:01**
